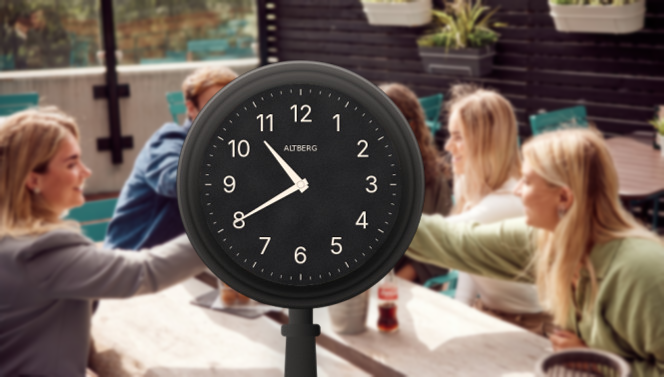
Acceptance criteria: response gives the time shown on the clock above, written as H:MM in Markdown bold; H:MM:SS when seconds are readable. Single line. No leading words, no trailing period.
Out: **10:40**
